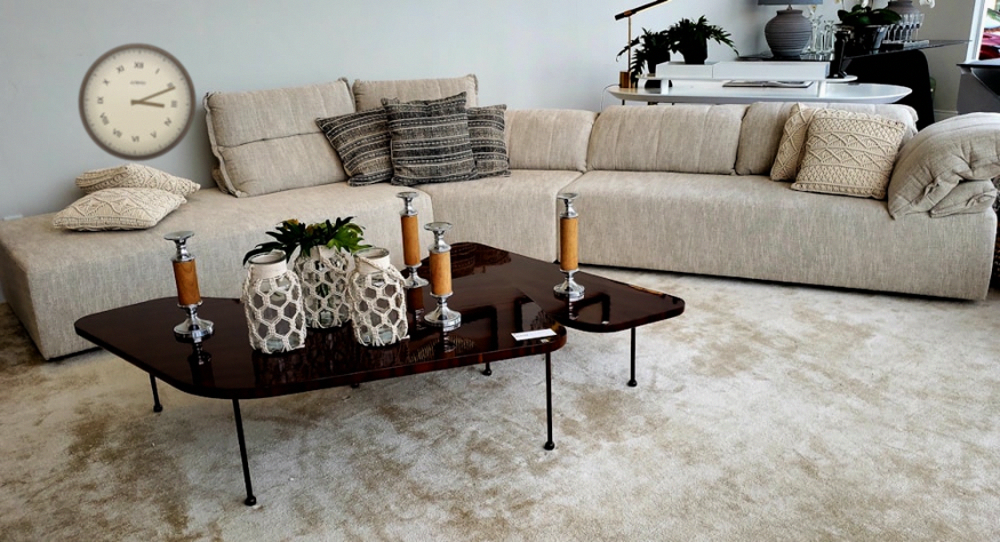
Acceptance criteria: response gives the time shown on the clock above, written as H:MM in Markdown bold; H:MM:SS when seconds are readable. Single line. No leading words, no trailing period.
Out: **3:11**
